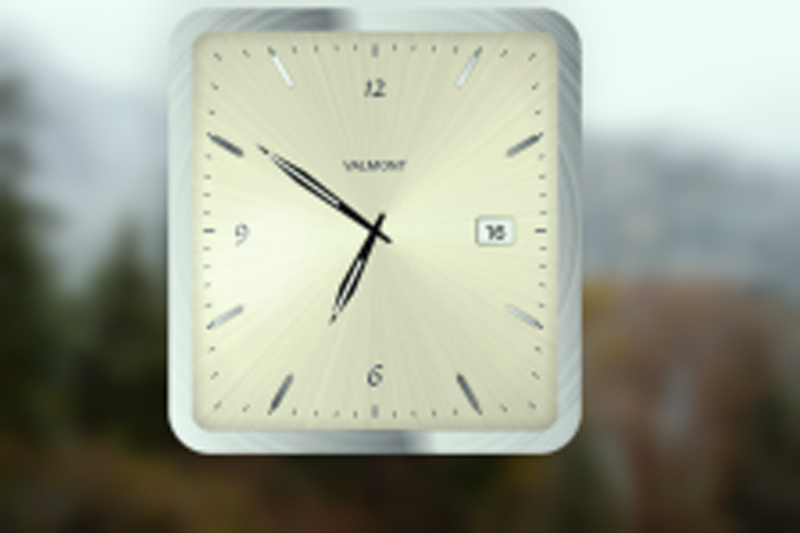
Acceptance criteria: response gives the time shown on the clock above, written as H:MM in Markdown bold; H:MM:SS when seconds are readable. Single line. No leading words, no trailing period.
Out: **6:51**
